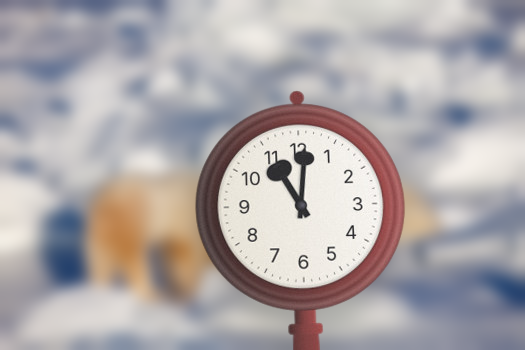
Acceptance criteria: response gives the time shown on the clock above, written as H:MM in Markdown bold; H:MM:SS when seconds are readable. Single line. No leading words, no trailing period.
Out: **11:01**
